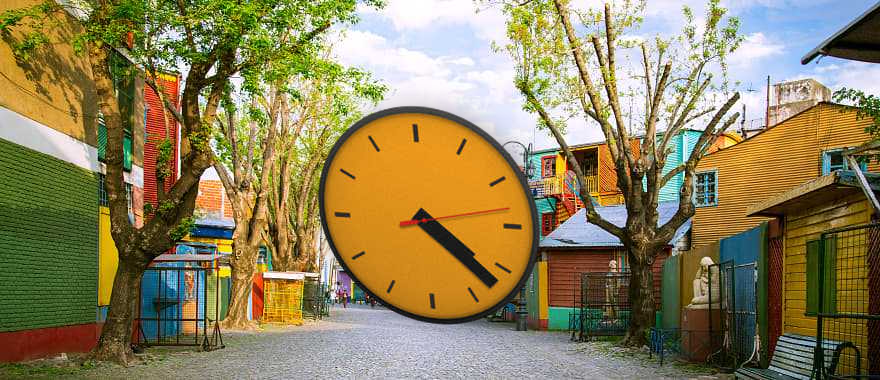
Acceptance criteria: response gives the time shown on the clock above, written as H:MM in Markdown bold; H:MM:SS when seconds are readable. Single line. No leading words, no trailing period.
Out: **4:22:13**
